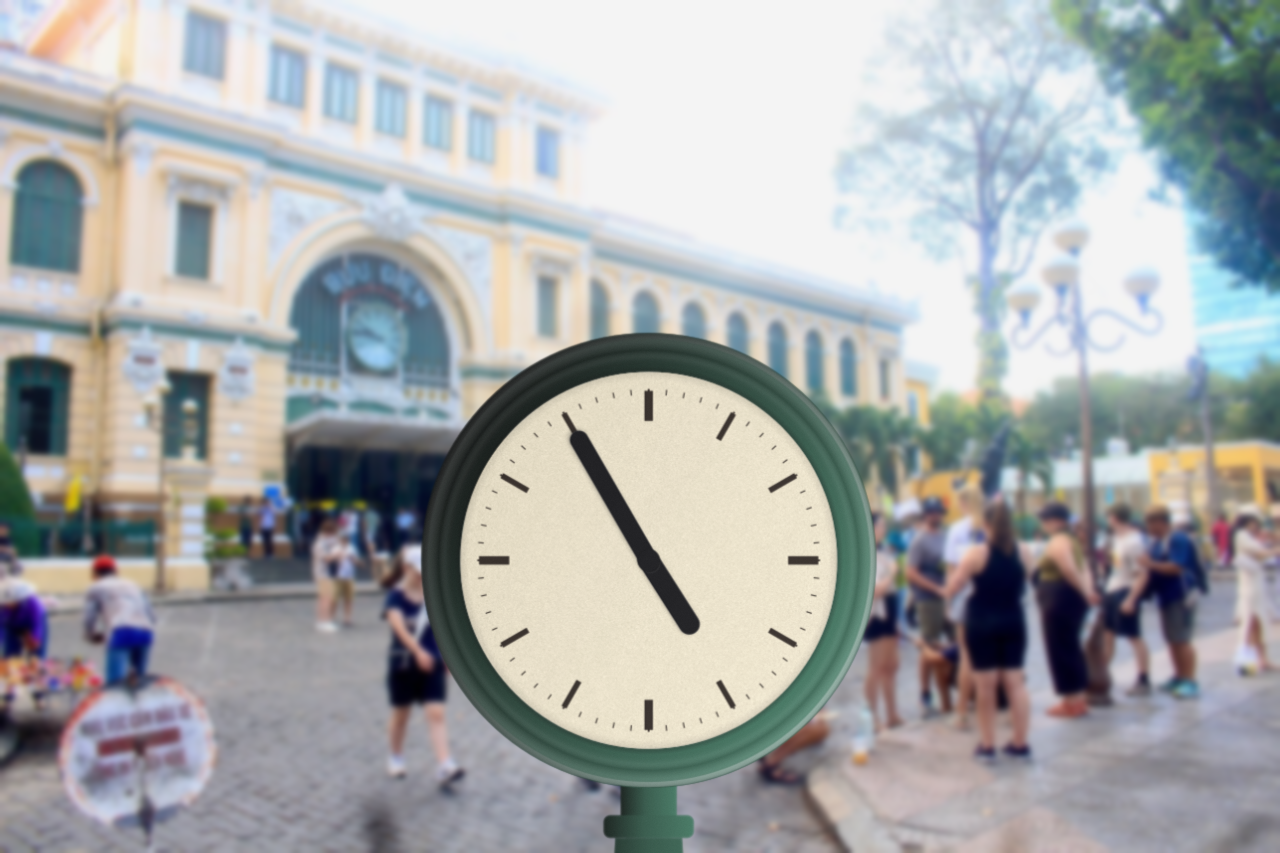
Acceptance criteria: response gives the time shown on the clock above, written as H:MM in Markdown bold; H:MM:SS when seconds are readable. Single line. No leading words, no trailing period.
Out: **4:55**
